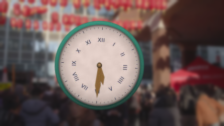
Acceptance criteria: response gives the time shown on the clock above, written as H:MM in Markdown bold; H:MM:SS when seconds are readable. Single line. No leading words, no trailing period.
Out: **5:30**
